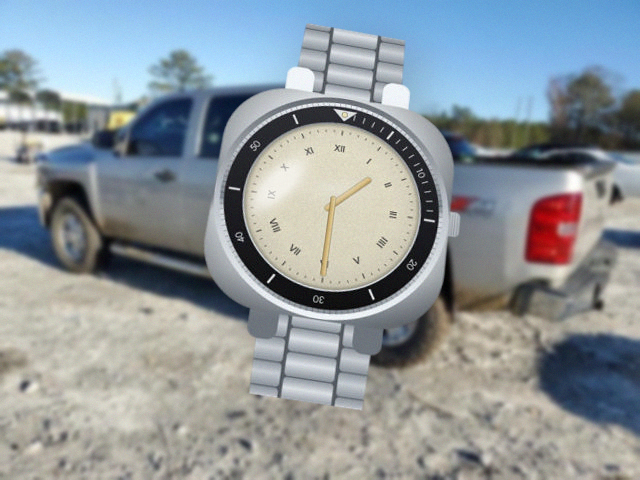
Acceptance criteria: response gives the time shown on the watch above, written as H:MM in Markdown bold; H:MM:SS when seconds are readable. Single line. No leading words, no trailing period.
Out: **1:30**
